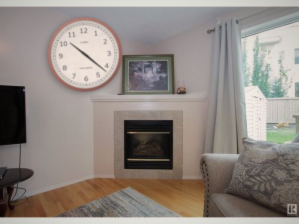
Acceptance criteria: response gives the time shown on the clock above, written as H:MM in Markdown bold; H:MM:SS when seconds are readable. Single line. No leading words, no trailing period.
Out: **10:22**
